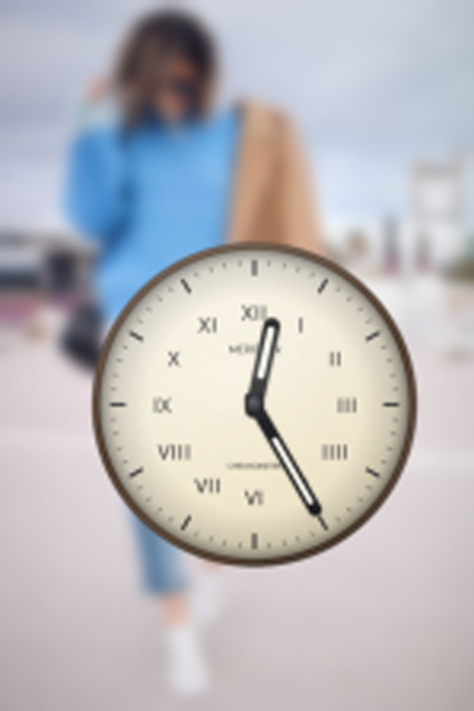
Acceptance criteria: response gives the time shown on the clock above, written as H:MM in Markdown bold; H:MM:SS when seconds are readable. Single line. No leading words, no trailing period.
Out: **12:25**
